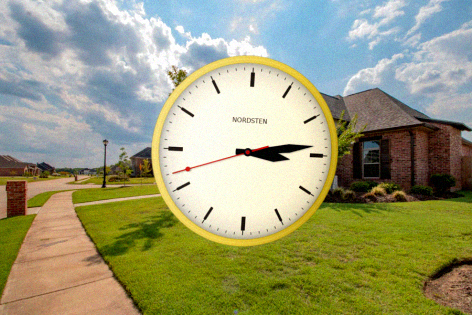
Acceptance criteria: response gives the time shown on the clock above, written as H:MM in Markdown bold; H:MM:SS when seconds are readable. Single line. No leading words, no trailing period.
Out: **3:13:42**
